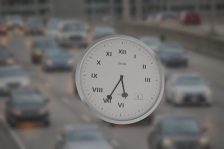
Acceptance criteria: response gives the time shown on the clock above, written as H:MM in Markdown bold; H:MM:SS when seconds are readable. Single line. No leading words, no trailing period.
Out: **5:35**
